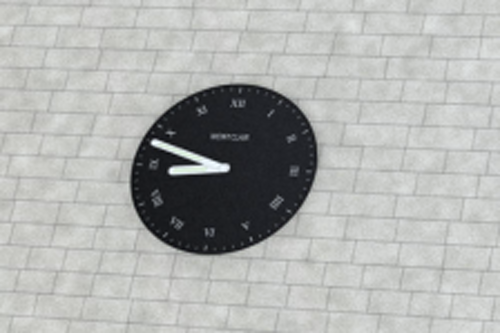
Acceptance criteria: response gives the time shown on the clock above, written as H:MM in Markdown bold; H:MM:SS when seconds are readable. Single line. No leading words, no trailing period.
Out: **8:48**
